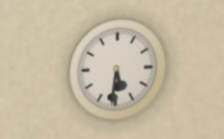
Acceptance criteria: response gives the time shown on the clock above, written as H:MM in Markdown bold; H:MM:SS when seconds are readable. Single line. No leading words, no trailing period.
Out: **5:31**
